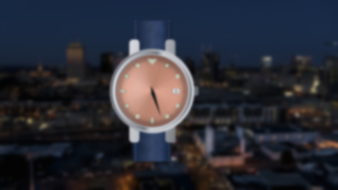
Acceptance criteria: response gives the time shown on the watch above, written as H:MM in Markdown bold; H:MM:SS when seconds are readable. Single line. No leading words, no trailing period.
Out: **5:27**
